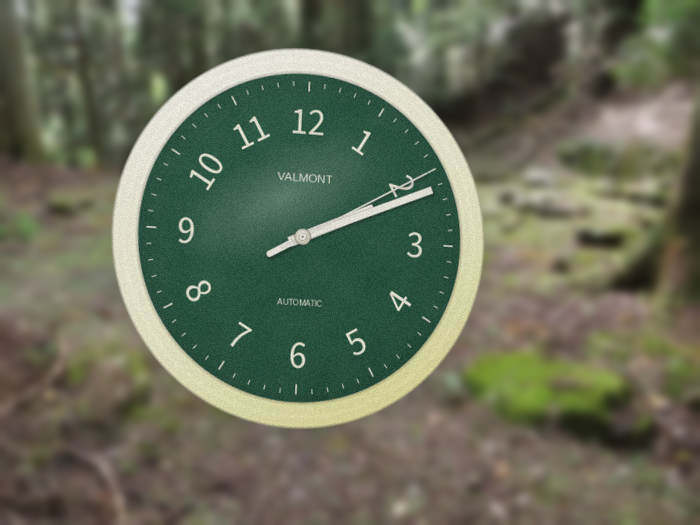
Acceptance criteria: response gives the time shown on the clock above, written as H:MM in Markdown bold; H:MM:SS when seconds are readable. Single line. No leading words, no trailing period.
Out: **2:11:10**
